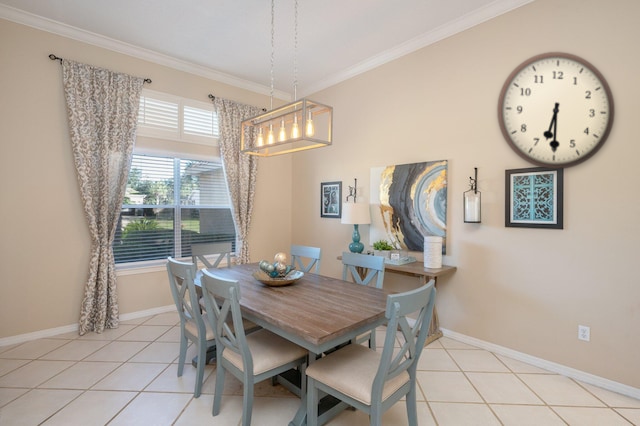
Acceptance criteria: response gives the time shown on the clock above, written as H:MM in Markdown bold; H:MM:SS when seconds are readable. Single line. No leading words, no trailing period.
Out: **6:30**
